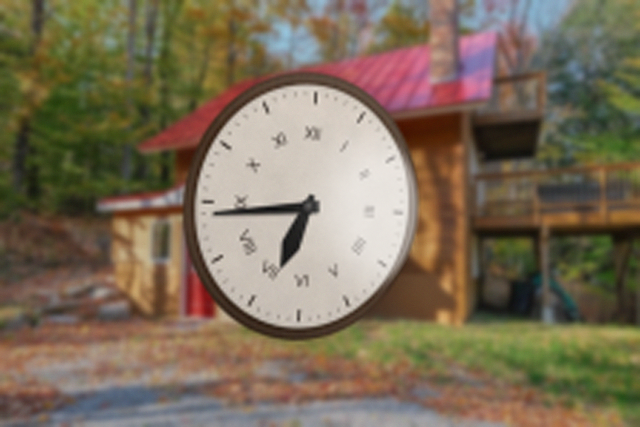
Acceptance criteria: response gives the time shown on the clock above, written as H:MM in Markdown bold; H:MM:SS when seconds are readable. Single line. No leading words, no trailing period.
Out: **6:44**
